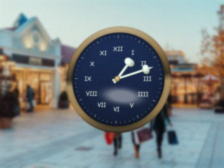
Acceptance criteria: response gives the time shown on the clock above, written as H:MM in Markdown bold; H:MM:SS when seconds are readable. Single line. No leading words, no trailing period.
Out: **1:12**
